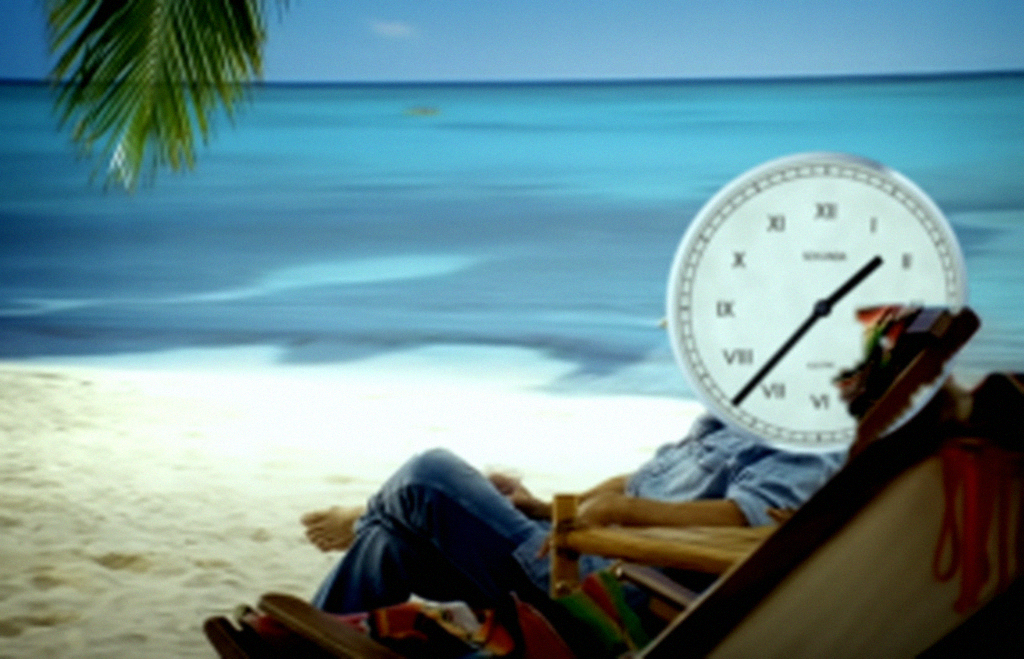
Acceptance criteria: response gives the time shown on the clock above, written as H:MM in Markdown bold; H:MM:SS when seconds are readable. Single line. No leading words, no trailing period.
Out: **1:37**
